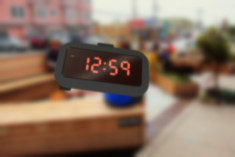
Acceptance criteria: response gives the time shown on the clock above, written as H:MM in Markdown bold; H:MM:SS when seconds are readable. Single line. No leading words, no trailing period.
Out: **12:59**
